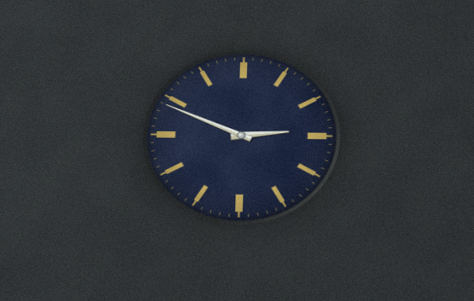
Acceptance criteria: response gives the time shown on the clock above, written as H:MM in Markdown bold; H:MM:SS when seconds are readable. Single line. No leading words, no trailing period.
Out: **2:49**
